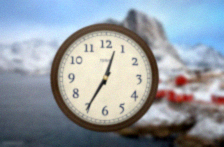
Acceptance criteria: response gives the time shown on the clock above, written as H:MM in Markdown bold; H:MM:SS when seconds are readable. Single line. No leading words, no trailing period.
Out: **12:35**
